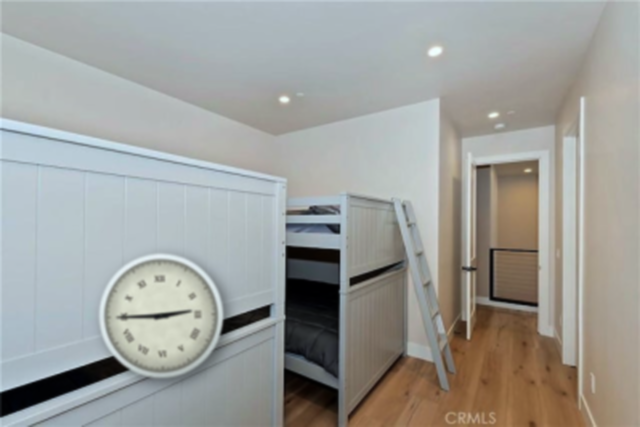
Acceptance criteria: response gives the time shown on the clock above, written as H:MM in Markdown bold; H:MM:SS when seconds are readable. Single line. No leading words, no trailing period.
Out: **2:45**
